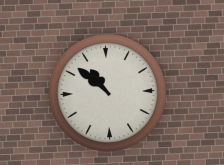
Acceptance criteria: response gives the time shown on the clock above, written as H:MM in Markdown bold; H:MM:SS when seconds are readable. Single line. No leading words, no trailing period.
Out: **10:52**
